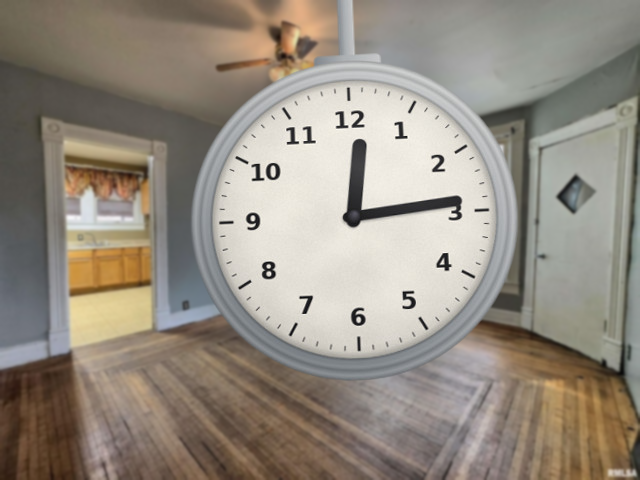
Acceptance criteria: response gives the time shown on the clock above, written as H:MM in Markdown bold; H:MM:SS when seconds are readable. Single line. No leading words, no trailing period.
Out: **12:14**
